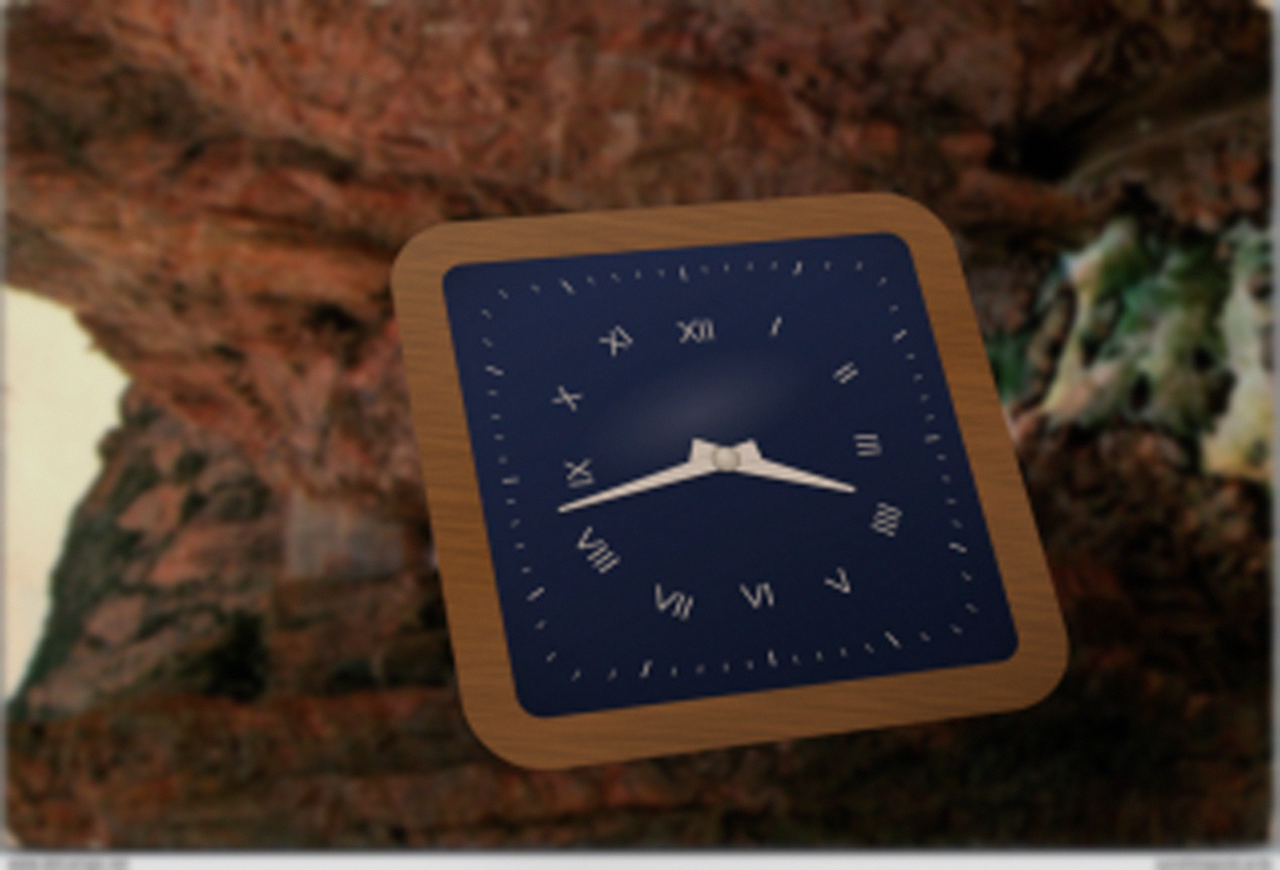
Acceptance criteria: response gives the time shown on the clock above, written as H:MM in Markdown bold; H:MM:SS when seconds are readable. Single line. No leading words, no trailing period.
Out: **3:43**
